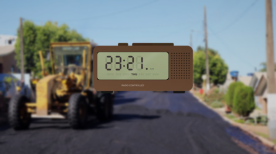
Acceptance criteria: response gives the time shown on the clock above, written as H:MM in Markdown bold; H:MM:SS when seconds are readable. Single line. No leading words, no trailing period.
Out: **23:21**
